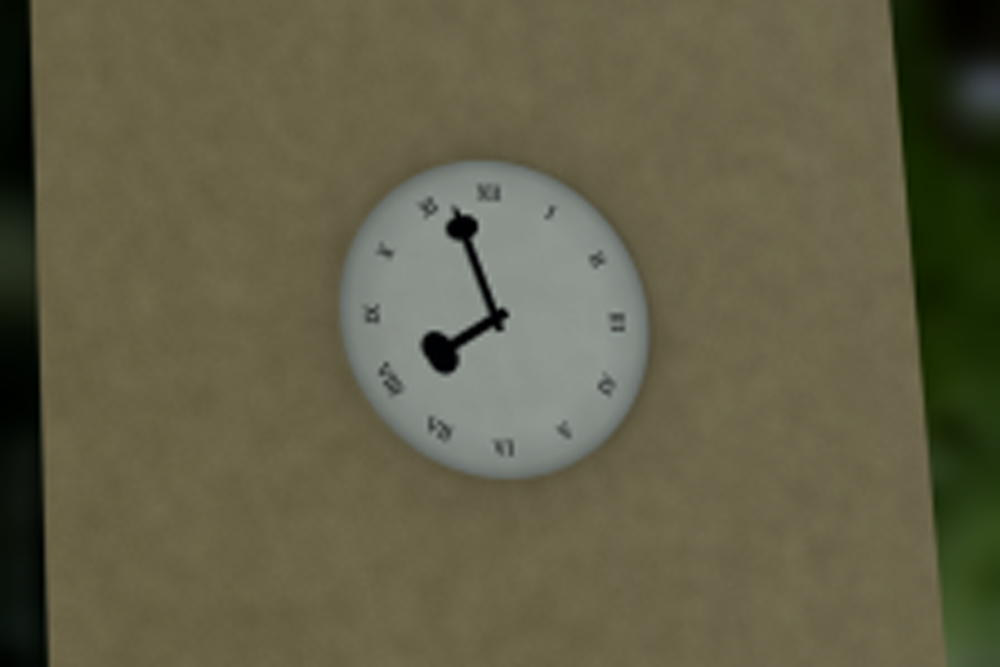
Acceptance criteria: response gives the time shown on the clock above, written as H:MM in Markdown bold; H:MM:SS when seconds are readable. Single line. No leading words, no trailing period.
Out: **7:57**
